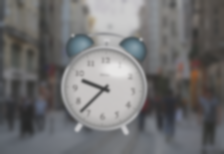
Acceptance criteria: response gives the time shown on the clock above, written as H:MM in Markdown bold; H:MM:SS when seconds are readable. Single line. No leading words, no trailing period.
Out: **9:37**
